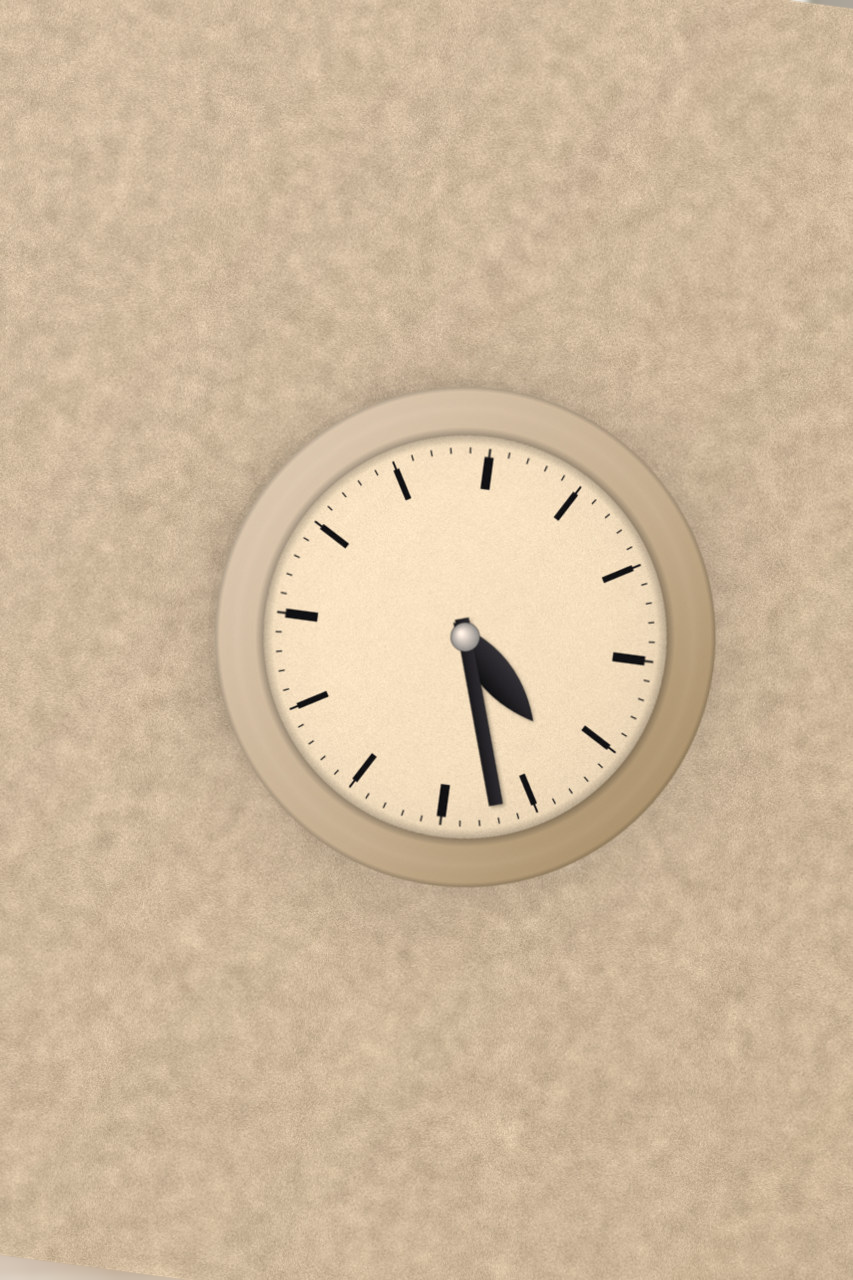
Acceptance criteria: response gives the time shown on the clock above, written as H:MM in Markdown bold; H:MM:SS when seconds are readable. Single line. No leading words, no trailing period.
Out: **4:27**
